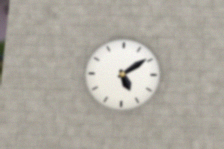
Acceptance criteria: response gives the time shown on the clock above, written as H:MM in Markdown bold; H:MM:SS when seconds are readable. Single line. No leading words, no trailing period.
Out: **5:09**
